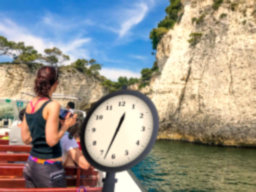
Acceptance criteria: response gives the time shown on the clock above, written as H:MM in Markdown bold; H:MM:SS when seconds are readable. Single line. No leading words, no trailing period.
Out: **12:33**
